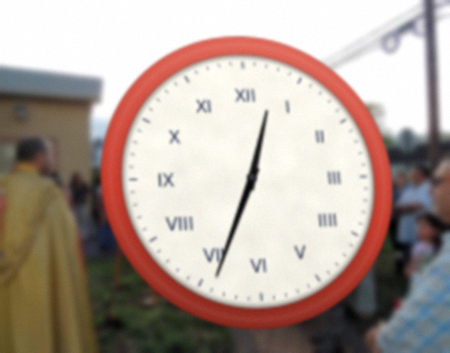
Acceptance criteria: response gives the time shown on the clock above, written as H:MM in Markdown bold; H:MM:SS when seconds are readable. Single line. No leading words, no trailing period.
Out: **12:34**
